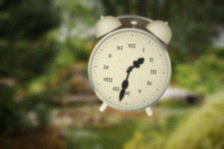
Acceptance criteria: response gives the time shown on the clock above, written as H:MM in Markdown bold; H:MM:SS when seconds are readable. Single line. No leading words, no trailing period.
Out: **1:32**
